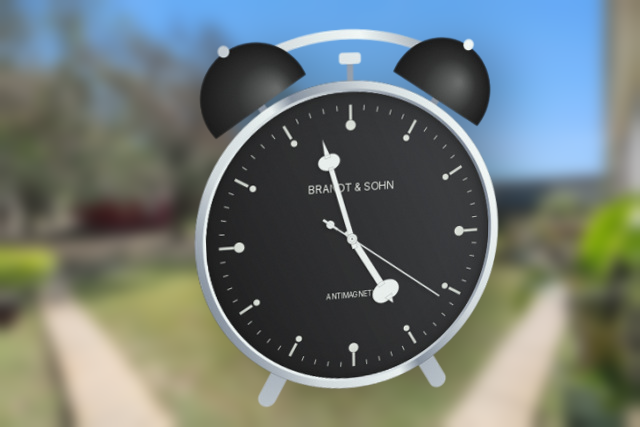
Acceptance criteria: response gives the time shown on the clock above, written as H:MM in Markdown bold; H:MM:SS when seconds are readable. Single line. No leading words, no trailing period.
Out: **4:57:21**
